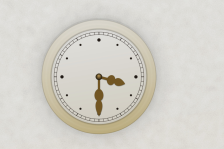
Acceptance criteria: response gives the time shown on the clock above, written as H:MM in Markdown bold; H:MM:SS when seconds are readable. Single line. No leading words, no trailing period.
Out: **3:30**
